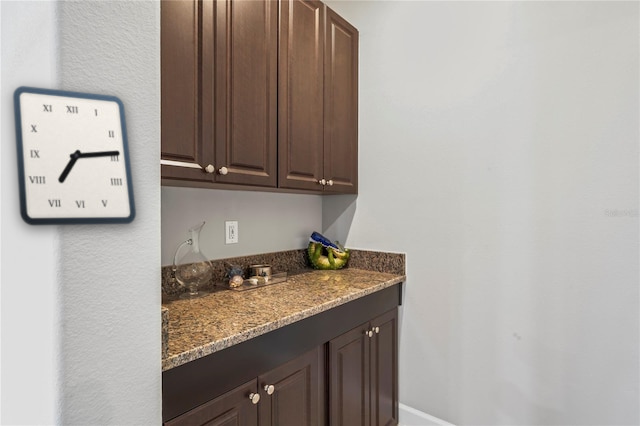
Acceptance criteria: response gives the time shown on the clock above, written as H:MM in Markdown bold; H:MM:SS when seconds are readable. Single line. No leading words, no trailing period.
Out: **7:14**
